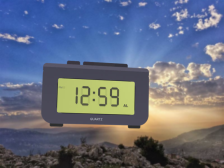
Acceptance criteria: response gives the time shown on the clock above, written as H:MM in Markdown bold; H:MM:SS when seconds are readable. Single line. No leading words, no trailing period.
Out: **12:59**
